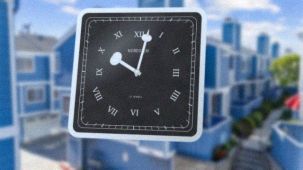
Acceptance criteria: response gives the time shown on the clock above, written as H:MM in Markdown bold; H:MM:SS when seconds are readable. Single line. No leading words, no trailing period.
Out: **10:02**
